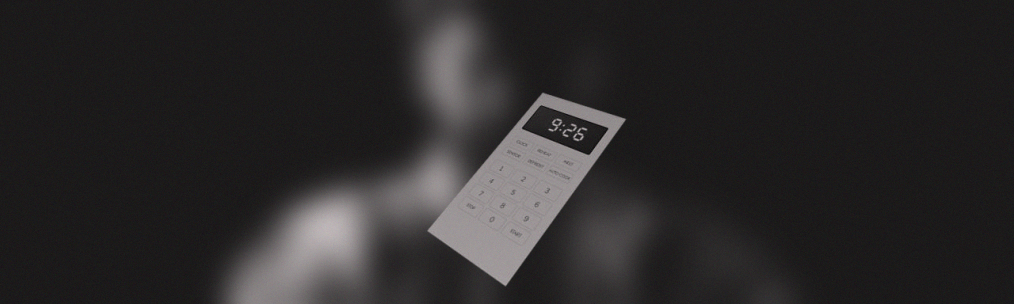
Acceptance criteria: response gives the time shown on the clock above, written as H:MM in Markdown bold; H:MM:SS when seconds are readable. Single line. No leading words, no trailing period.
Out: **9:26**
